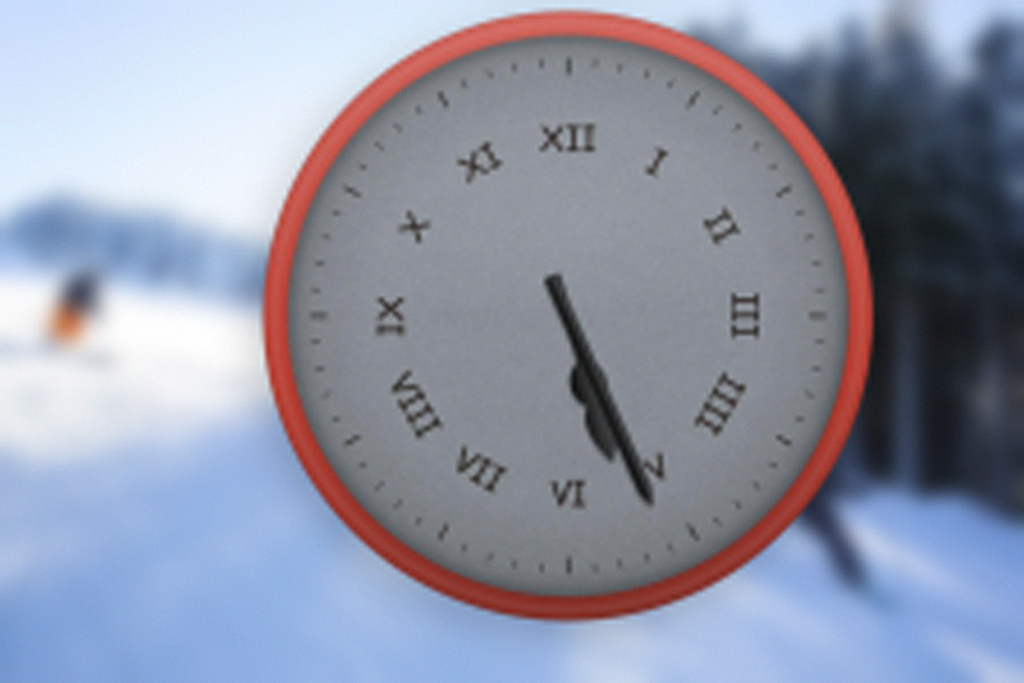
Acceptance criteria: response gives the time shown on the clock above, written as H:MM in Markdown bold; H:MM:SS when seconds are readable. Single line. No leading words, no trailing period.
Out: **5:26**
